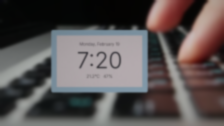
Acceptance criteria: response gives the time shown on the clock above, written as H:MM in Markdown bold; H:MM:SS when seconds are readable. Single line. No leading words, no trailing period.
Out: **7:20**
